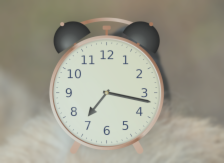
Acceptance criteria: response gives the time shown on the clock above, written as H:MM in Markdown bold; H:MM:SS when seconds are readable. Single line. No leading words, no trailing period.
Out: **7:17**
